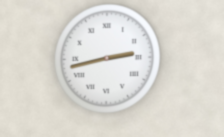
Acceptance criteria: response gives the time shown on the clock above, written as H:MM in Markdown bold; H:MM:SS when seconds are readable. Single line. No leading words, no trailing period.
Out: **2:43**
